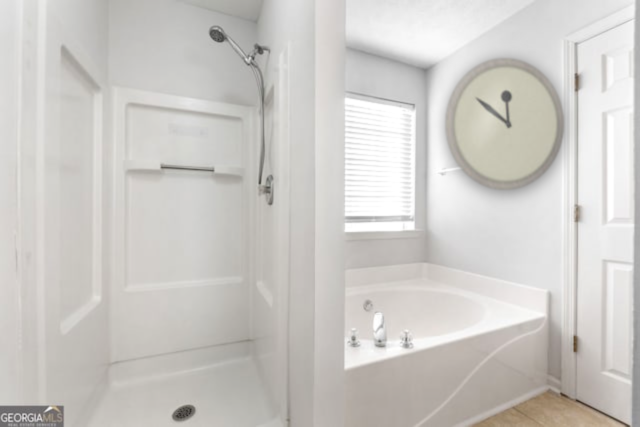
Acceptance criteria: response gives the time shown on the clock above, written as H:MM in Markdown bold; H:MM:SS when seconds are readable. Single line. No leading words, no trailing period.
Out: **11:51**
